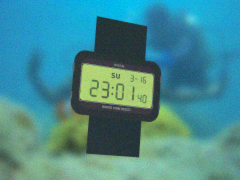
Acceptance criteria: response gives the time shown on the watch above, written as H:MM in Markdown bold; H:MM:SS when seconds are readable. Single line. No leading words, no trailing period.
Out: **23:01**
